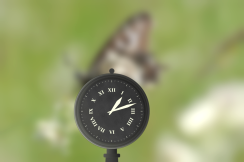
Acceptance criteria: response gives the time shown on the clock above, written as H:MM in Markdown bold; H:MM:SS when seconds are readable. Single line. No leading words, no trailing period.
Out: **1:12**
